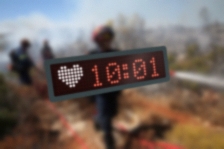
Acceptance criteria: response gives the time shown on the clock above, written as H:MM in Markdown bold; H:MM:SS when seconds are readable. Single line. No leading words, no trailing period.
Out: **10:01**
